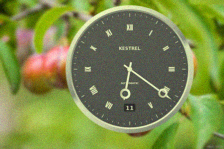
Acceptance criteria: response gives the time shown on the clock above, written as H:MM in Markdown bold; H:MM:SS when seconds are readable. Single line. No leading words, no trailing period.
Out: **6:21**
